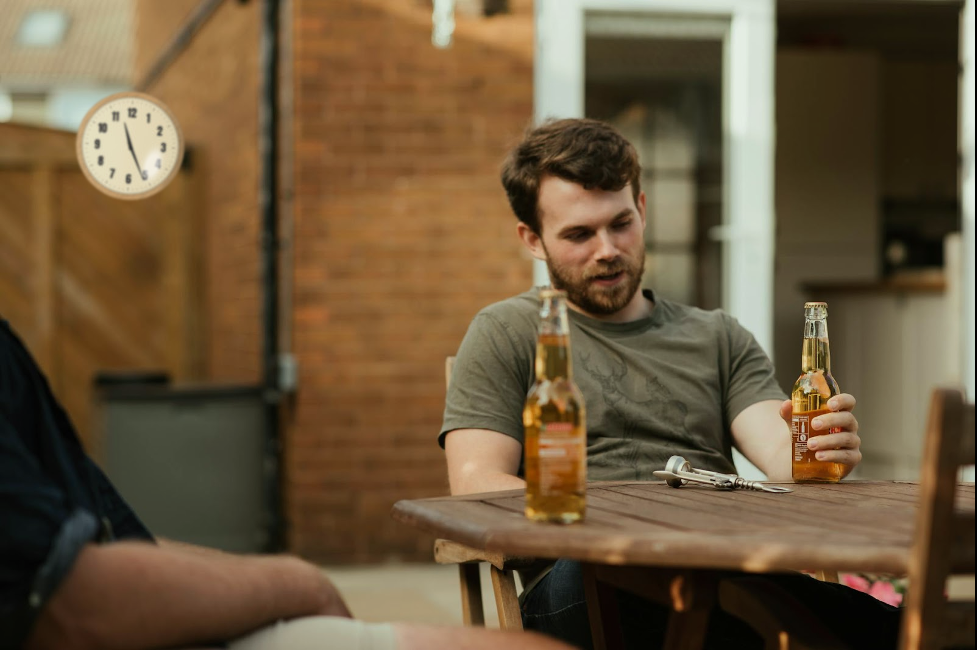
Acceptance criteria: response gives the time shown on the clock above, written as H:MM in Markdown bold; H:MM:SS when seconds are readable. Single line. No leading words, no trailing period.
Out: **11:26**
